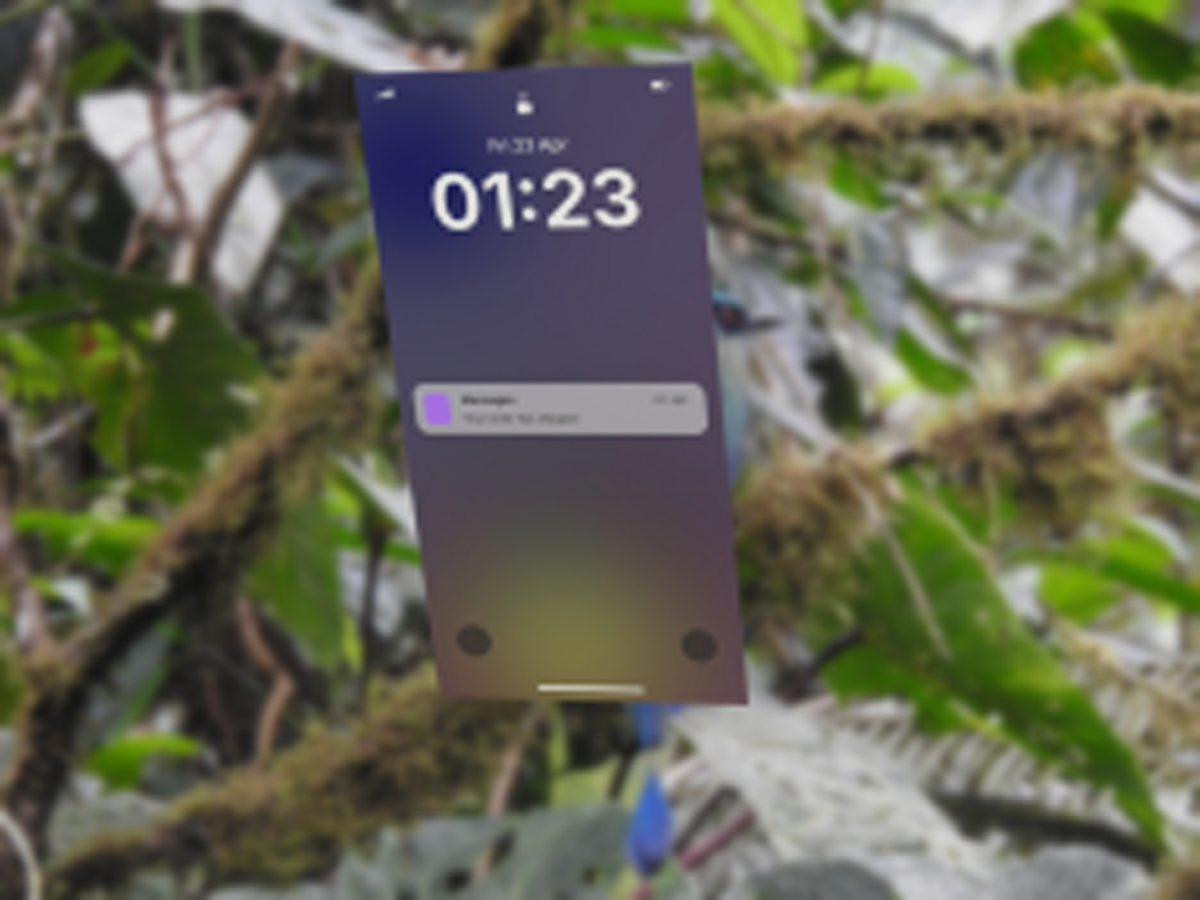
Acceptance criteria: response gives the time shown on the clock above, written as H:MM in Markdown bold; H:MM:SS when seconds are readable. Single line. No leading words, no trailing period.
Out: **1:23**
